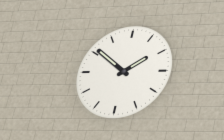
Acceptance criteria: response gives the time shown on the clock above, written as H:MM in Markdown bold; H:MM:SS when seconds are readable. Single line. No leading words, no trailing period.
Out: **1:51**
